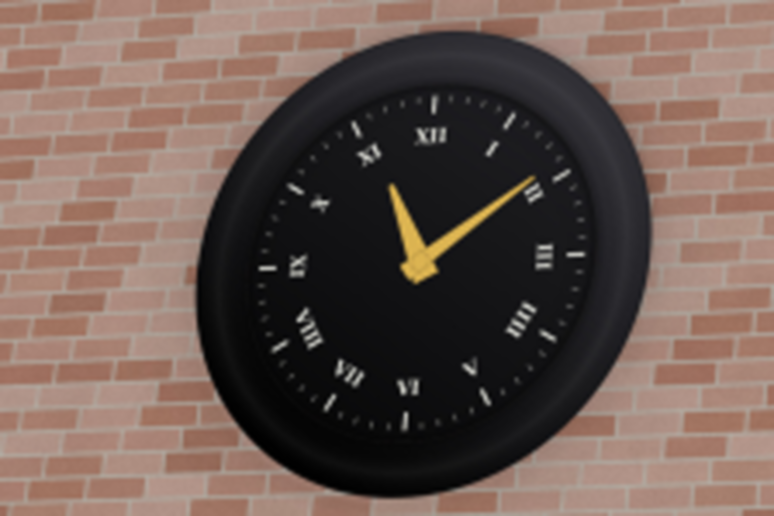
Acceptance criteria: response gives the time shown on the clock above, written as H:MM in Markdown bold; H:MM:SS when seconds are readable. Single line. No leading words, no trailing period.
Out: **11:09**
